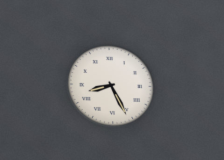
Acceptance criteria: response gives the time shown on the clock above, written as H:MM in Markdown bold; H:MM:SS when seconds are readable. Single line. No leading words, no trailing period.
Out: **8:26**
